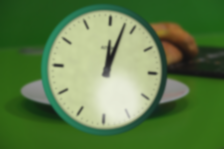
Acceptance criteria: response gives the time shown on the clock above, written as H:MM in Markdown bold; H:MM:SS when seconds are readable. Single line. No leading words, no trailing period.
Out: **12:03**
